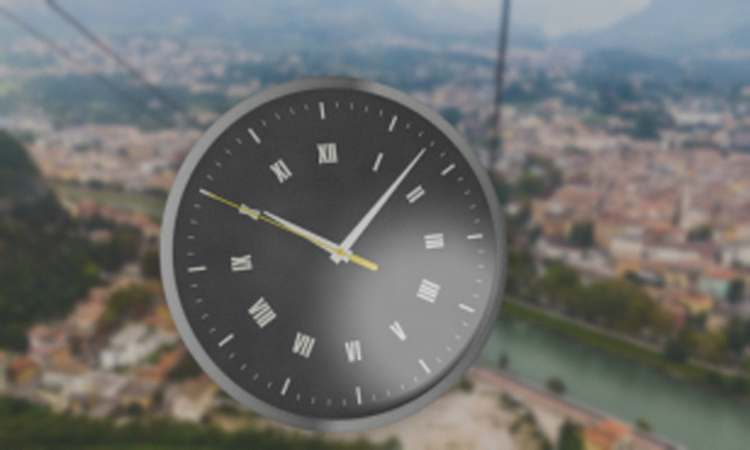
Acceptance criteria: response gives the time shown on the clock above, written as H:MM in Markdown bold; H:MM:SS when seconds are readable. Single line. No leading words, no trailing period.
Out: **10:07:50**
